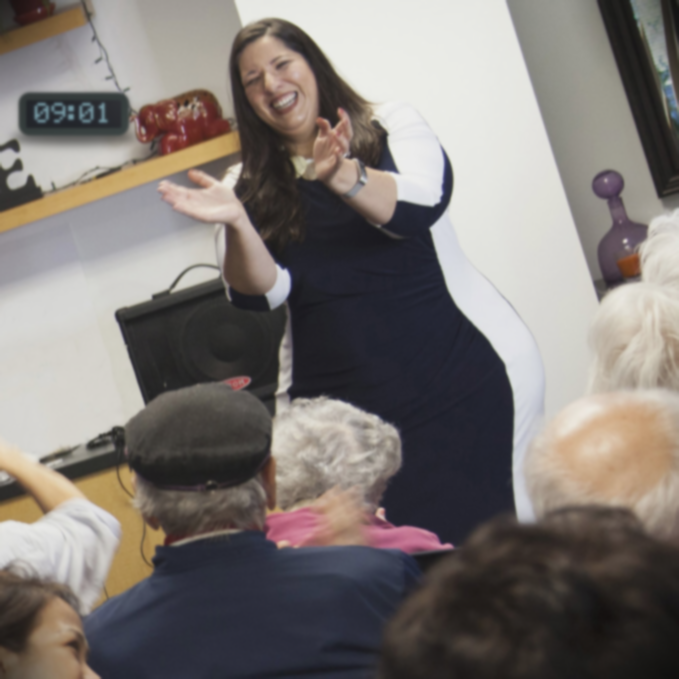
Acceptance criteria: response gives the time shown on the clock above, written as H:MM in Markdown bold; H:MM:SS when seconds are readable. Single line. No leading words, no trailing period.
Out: **9:01**
